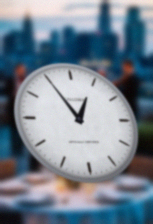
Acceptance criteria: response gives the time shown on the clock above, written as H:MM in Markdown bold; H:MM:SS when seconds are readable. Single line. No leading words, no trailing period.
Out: **12:55**
